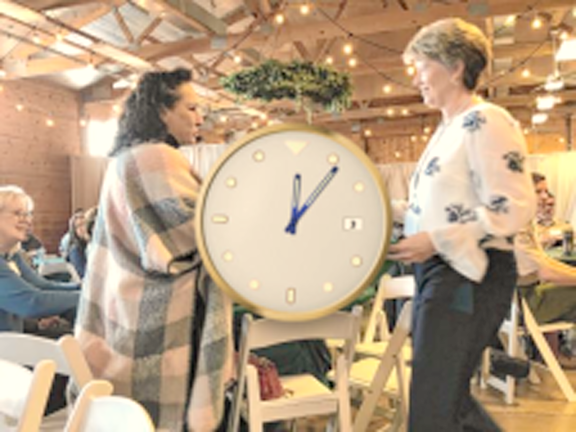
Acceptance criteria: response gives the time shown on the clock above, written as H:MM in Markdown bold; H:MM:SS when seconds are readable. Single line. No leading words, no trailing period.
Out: **12:06**
